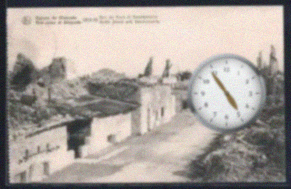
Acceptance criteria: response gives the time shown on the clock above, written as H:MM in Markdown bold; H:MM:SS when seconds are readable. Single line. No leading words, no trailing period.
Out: **4:54**
